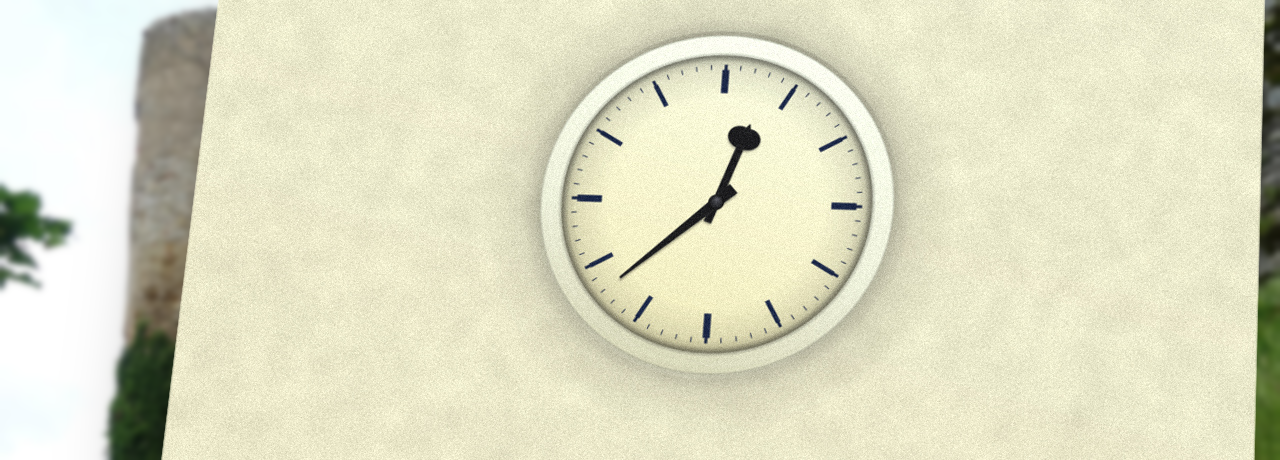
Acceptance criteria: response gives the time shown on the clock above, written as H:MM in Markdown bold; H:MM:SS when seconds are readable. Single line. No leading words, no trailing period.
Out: **12:38**
